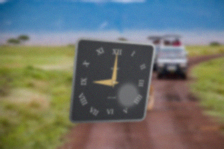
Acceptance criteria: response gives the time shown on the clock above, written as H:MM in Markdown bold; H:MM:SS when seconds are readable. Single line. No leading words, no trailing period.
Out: **9:00**
